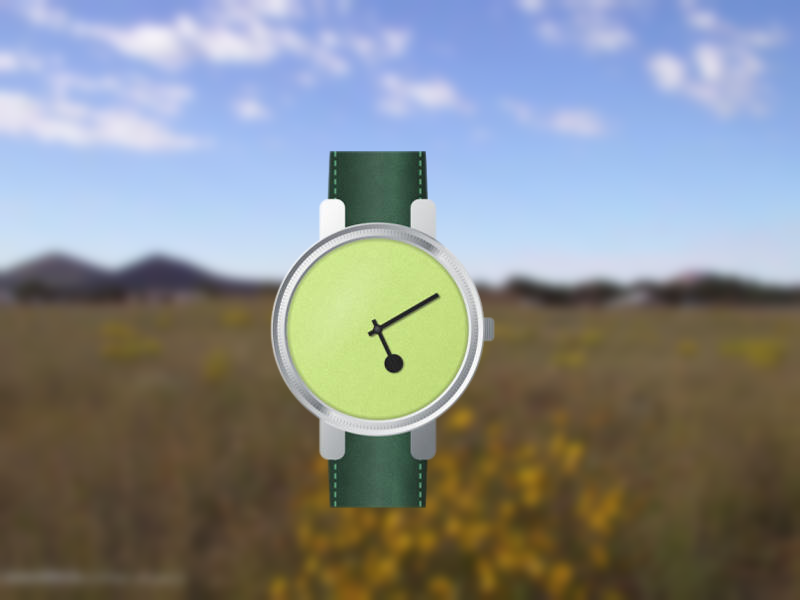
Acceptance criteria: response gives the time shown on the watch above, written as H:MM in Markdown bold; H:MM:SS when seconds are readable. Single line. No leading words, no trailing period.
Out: **5:10**
